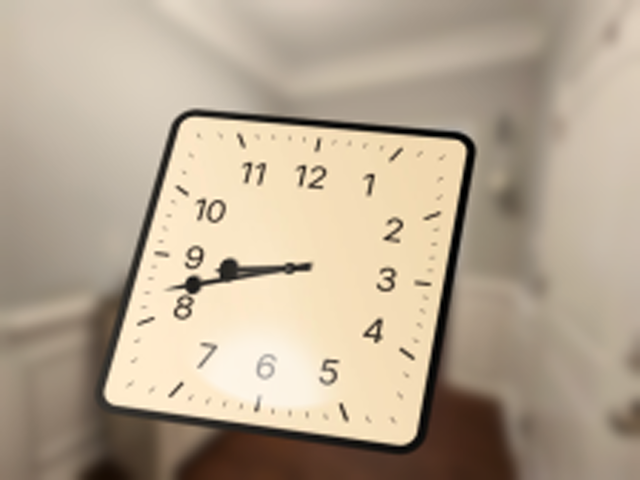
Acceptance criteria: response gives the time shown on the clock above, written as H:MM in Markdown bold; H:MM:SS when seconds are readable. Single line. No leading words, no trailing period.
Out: **8:42**
